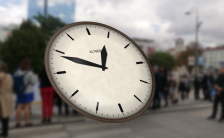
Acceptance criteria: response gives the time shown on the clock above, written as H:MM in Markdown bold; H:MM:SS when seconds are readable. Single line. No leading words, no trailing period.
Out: **12:49**
